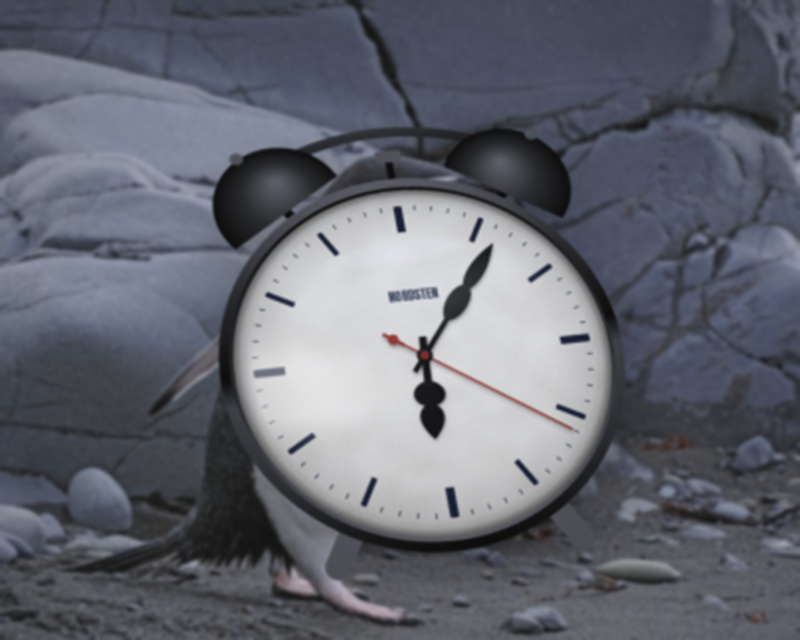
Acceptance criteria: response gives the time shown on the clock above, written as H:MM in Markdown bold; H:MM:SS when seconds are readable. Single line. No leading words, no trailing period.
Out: **6:06:21**
